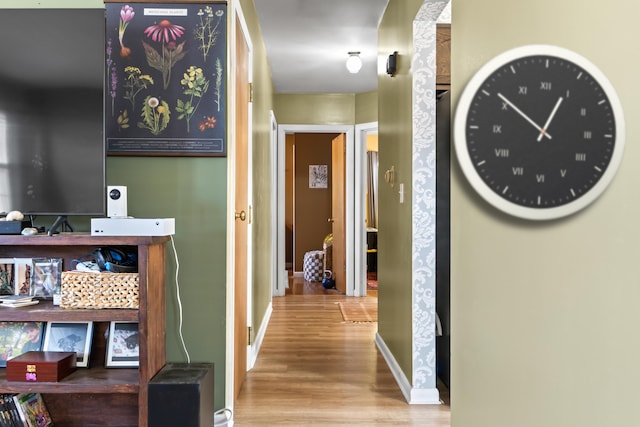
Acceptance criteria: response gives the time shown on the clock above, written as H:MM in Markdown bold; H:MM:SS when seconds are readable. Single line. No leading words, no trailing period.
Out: **12:51**
